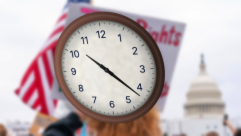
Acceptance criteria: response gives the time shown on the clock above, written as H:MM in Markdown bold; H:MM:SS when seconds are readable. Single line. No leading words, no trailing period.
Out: **10:22**
